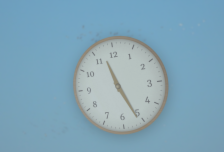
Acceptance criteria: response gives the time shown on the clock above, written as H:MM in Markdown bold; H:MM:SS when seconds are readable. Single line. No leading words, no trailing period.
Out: **11:26**
